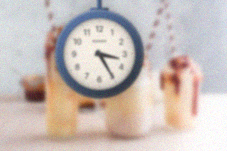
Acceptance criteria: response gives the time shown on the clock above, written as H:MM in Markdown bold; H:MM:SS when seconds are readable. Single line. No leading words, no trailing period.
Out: **3:25**
